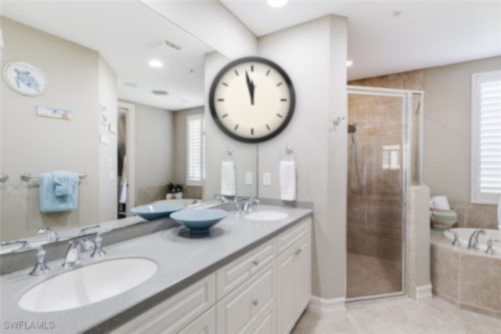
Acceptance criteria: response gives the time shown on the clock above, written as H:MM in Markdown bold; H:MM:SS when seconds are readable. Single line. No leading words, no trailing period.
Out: **11:58**
